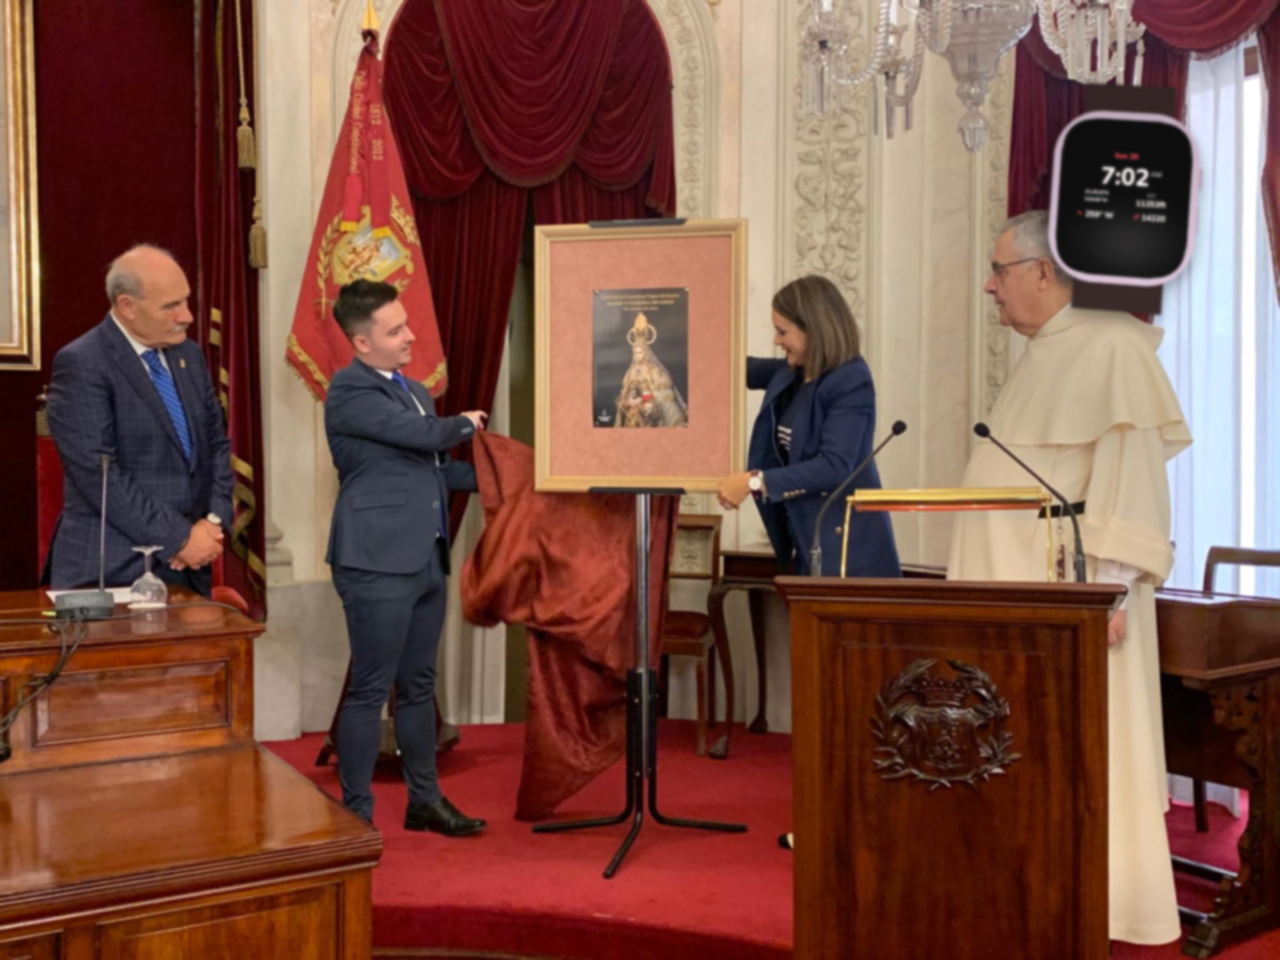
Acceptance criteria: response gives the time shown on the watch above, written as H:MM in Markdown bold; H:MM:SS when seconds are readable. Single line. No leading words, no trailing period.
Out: **7:02**
